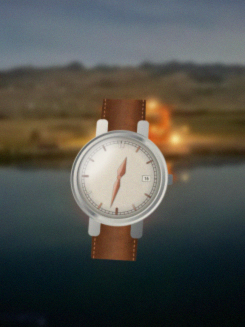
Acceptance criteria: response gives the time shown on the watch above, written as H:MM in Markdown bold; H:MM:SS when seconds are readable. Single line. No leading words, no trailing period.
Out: **12:32**
